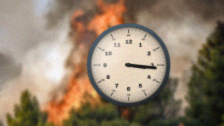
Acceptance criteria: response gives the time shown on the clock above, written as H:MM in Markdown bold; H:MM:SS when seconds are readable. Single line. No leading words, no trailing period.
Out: **3:16**
